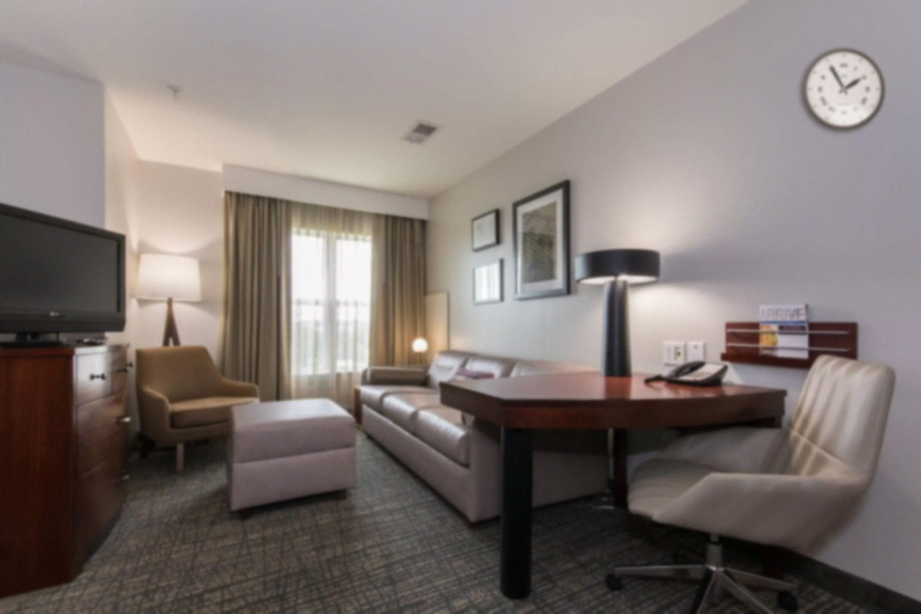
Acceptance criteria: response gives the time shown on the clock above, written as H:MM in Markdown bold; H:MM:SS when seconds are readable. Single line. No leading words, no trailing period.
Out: **1:55**
